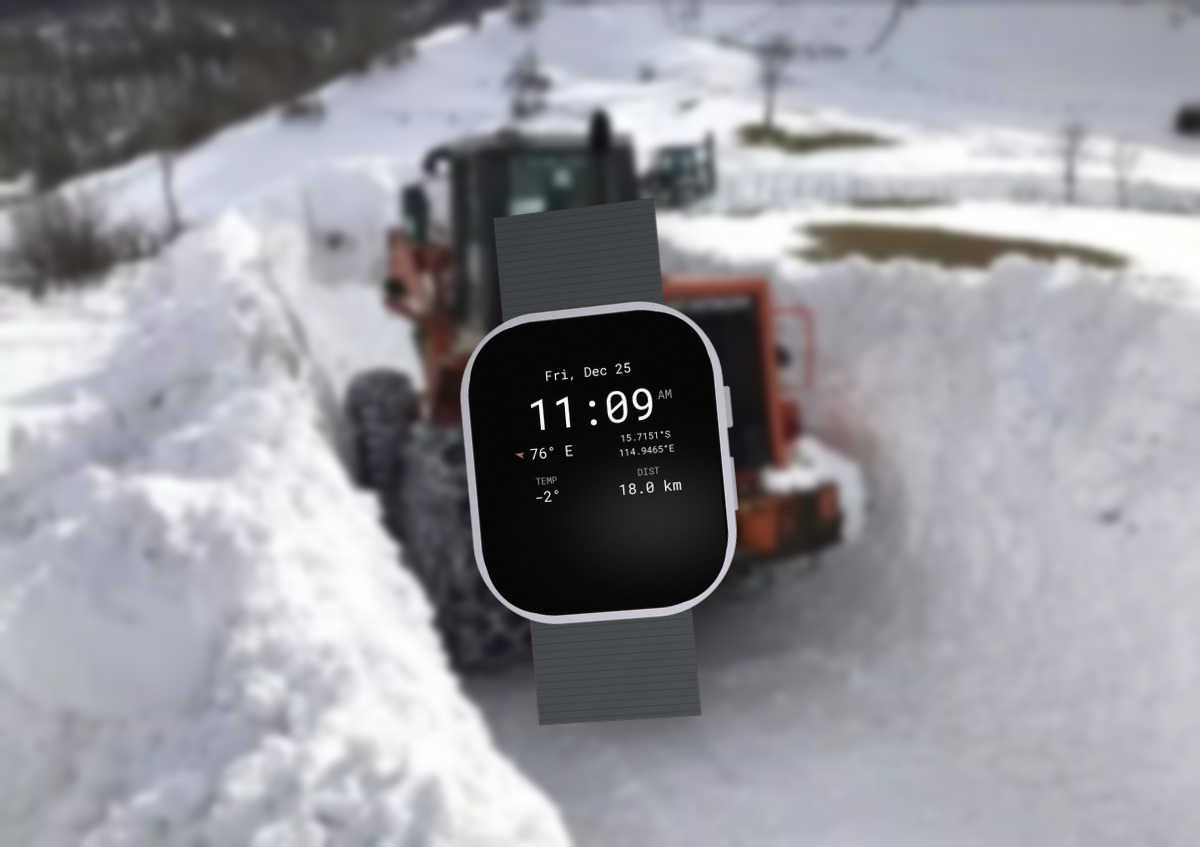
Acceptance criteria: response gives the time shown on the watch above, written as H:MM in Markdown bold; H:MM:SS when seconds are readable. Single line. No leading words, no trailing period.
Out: **11:09**
